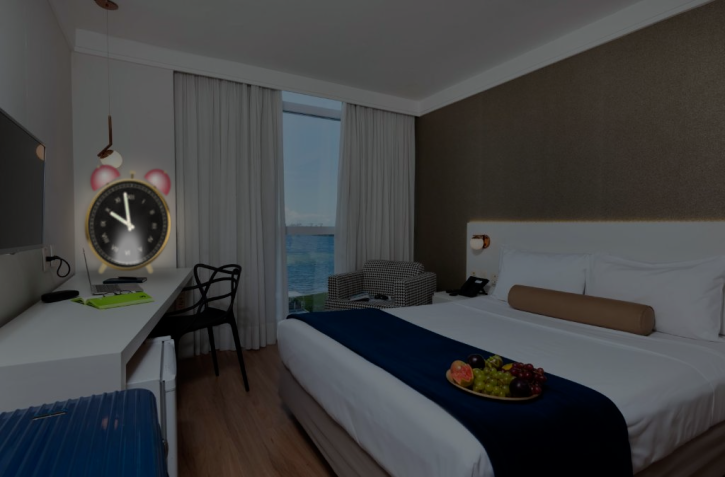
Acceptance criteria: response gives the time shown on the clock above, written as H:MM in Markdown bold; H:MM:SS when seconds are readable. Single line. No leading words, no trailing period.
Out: **9:58**
